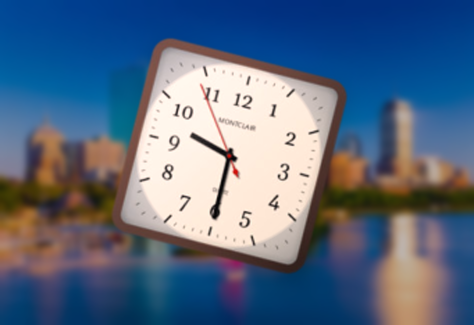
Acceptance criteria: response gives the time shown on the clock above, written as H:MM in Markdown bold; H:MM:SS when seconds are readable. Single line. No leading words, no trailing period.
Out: **9:29:54**
